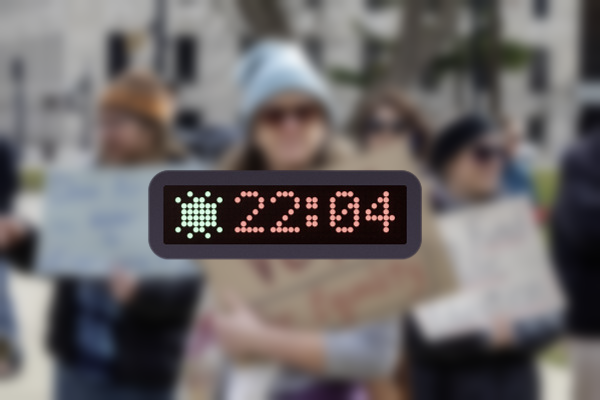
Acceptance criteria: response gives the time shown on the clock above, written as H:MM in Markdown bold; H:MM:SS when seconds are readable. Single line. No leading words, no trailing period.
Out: **22:04**
